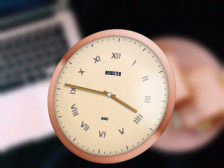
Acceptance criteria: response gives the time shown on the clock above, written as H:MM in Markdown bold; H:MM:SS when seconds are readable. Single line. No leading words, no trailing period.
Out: **3:46**
